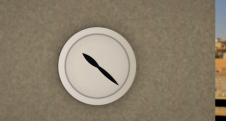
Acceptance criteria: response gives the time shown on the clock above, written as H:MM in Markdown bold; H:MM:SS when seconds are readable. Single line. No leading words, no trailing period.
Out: **10:22**
